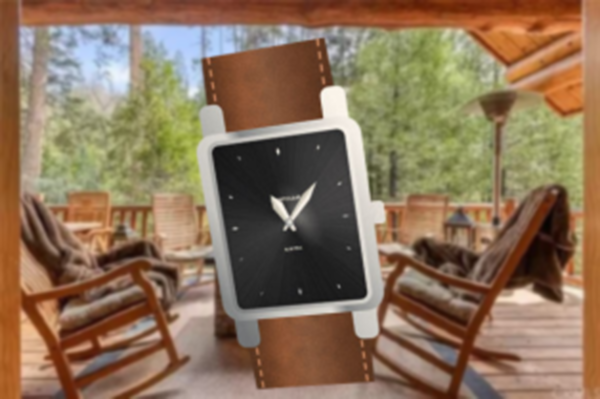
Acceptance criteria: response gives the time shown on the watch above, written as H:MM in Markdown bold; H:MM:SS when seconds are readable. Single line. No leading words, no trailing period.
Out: **11:07**
